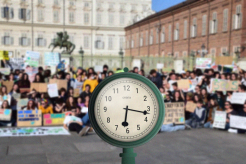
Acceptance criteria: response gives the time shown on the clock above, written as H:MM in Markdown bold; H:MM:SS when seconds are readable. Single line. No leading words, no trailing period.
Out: **6:17**
